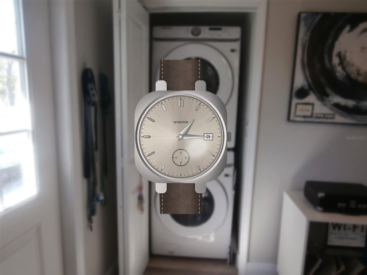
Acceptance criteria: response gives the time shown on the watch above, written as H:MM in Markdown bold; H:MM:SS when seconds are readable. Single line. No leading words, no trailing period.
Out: **1:15**
